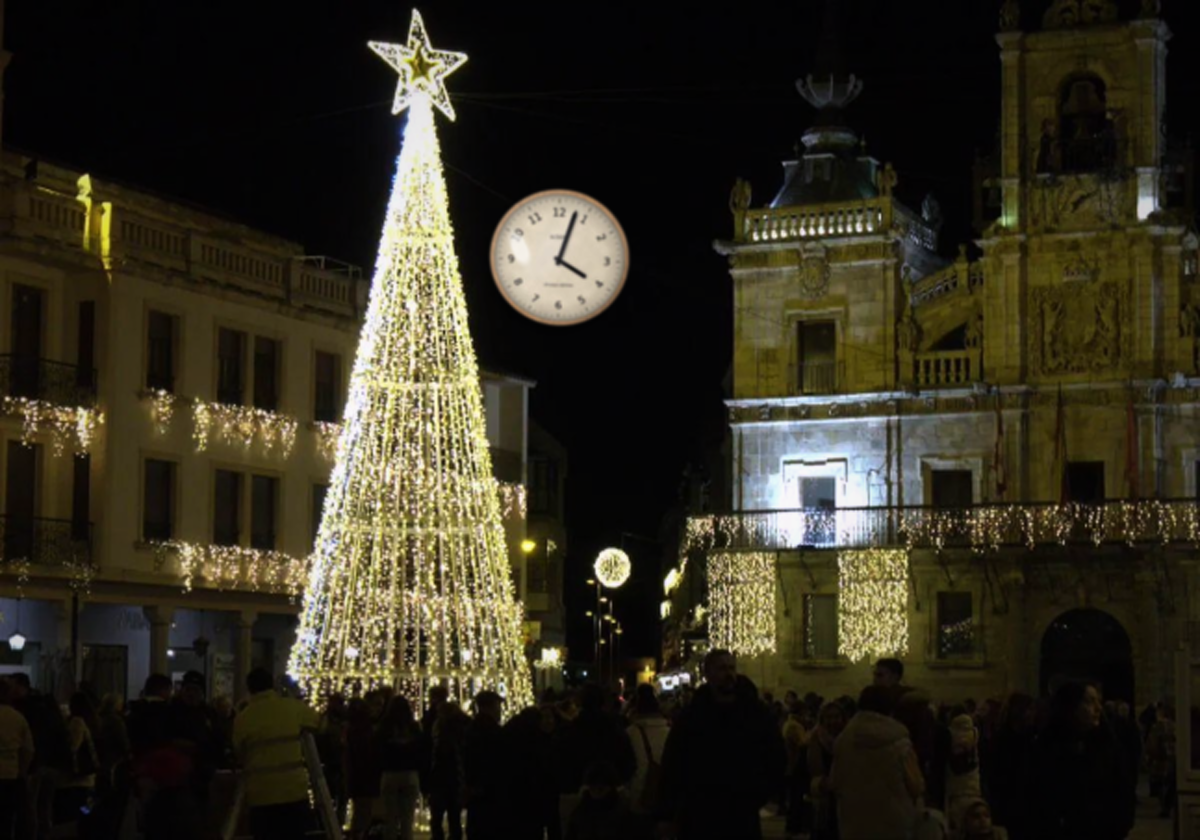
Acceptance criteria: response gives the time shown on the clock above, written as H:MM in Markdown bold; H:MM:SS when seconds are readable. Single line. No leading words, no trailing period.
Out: **4:03**
